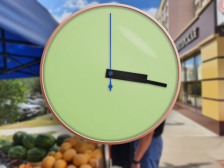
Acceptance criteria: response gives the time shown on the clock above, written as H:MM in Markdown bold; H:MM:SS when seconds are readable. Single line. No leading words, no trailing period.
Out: **3:17:00**
